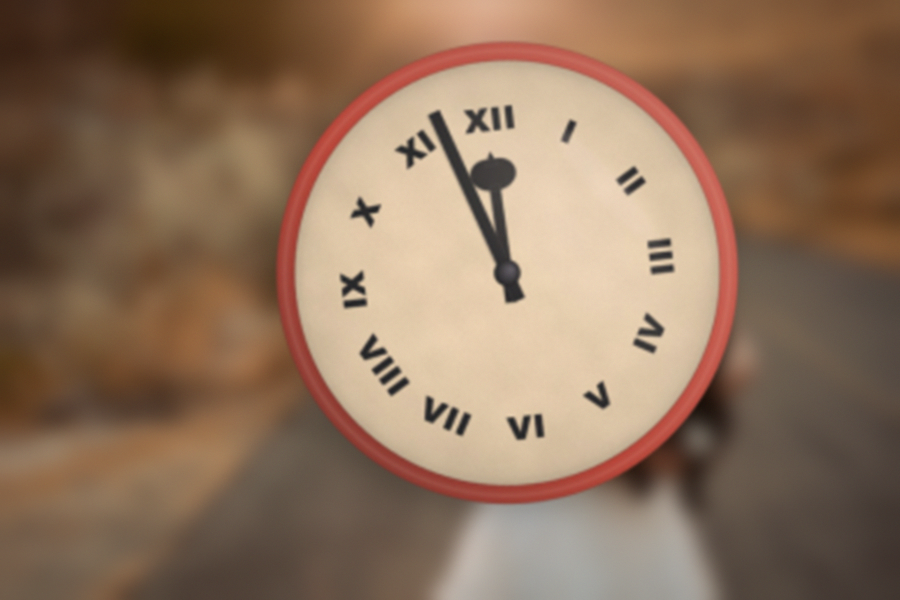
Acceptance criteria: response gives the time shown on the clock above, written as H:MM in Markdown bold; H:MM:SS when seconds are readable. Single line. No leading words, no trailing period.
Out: **11:57**
